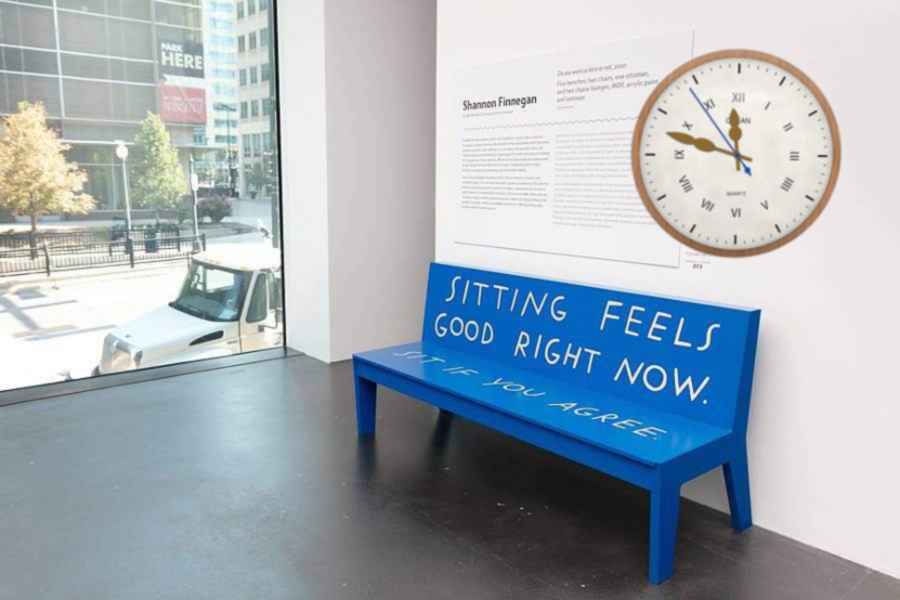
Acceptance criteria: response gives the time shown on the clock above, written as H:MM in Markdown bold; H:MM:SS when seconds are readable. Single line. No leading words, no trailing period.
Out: **11:47:54**
